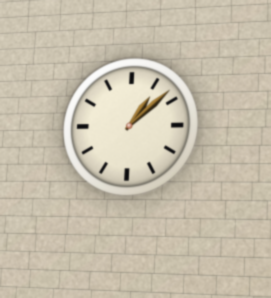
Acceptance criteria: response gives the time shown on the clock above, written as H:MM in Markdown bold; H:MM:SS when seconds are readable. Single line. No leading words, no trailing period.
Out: **1:08**
